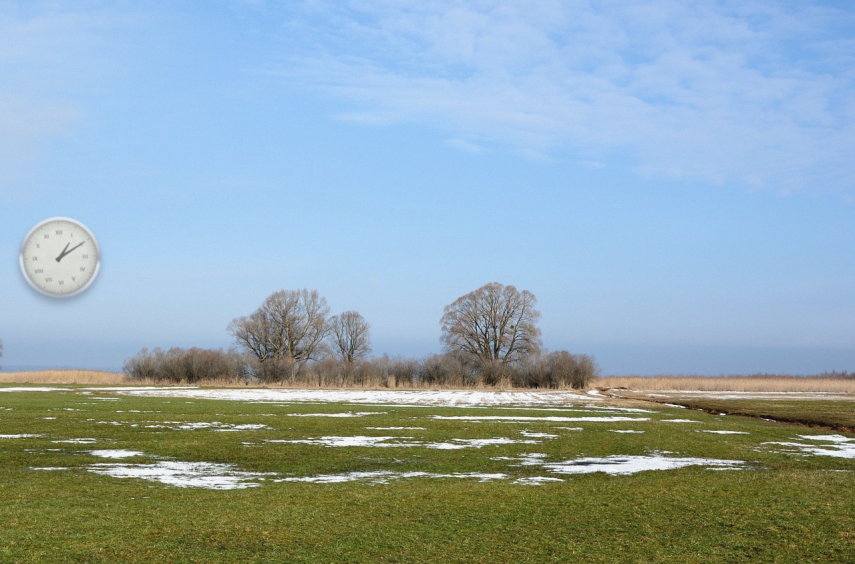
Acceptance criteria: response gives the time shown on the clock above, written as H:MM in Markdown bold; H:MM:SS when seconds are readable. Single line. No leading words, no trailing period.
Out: **1:10**
